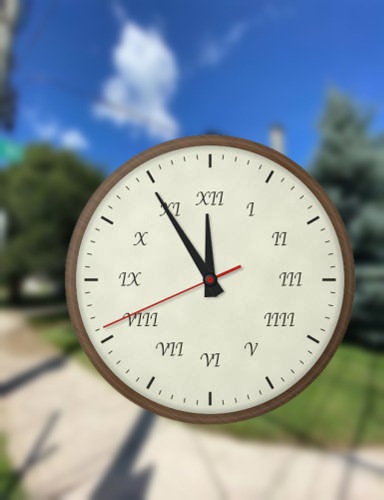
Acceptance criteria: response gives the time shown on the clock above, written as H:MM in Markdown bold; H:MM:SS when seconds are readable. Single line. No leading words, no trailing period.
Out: **11:54:41**
